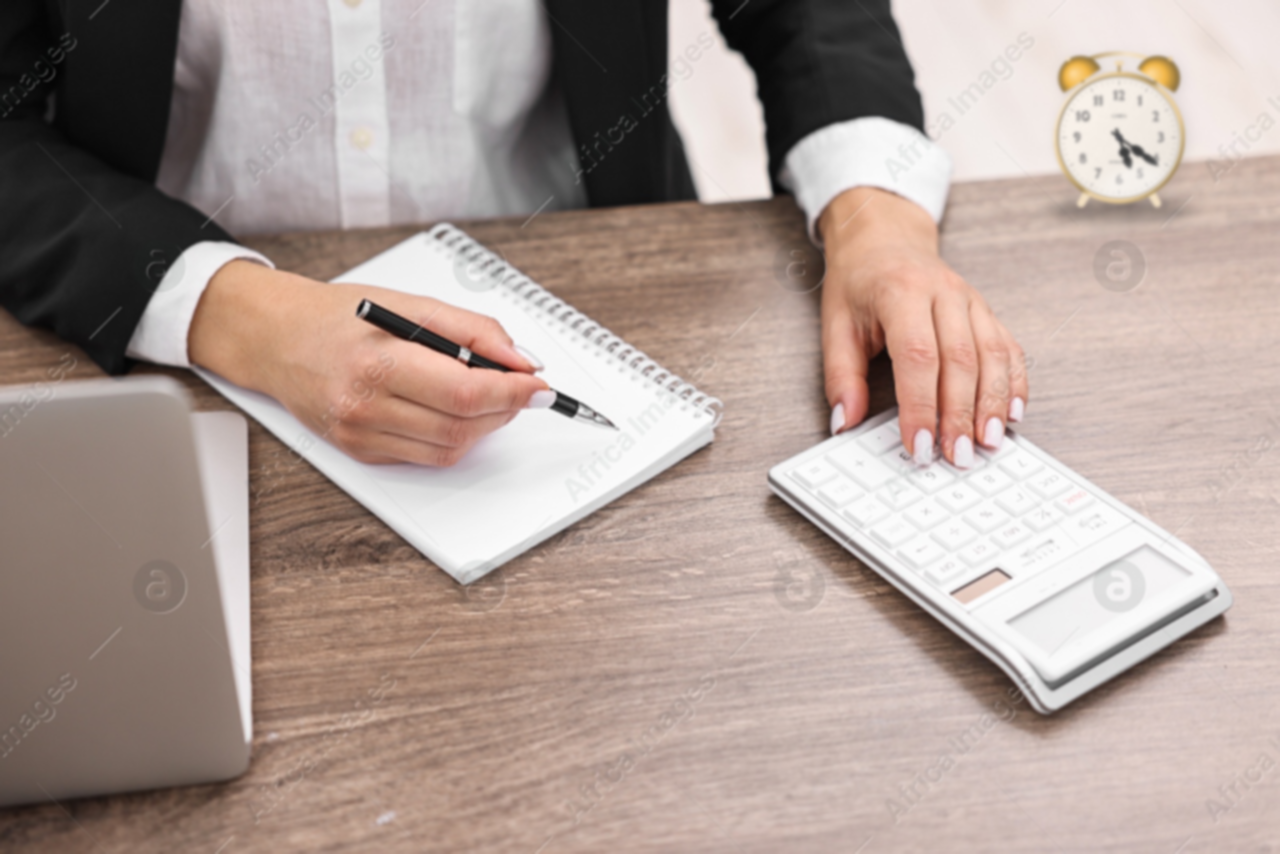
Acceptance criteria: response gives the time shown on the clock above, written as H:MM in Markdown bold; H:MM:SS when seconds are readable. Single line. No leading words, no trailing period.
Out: **5:21**
